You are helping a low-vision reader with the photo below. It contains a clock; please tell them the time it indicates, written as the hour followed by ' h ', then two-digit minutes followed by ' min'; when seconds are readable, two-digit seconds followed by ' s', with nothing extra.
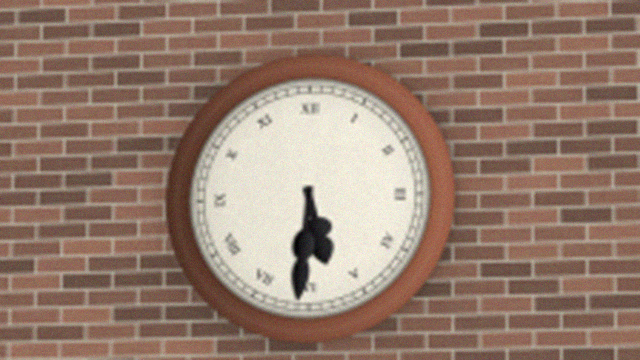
5 h 31 min
